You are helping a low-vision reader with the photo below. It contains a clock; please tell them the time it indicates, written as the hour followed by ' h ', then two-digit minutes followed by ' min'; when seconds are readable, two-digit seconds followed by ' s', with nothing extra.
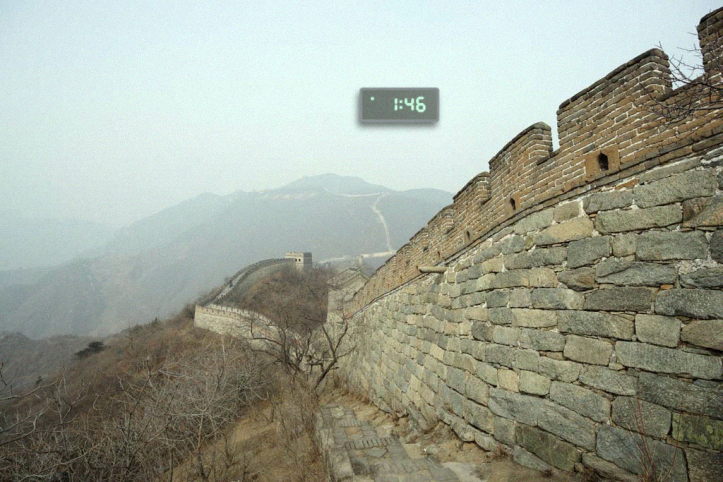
1 h 46 min
